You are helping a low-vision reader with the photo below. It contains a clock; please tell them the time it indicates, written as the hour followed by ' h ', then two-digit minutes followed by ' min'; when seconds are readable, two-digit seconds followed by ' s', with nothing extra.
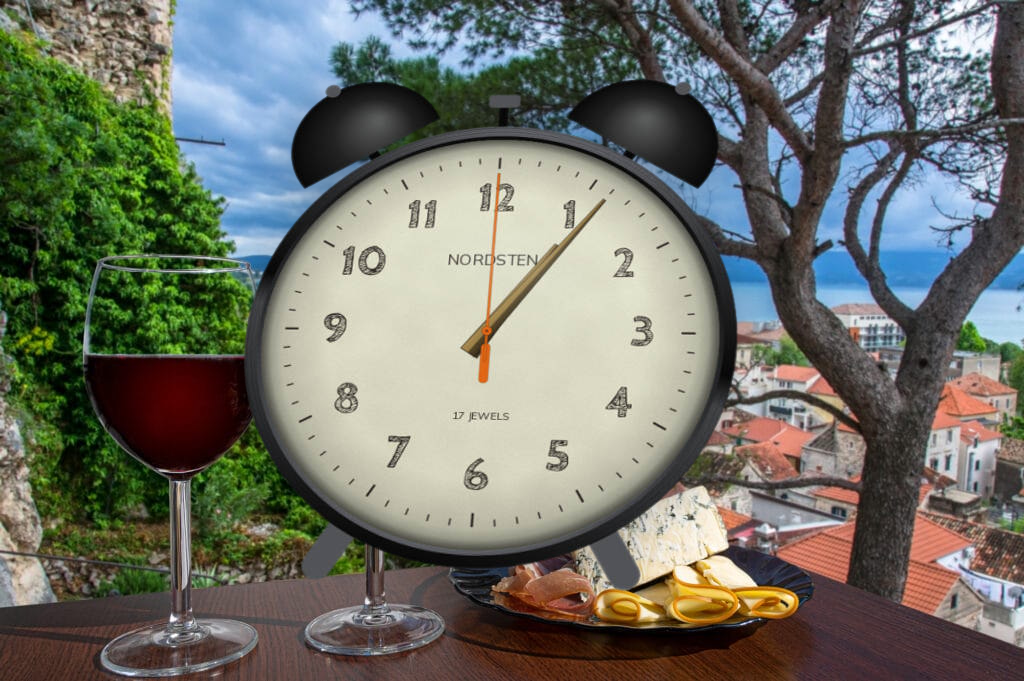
1 h 06 min 00 s
